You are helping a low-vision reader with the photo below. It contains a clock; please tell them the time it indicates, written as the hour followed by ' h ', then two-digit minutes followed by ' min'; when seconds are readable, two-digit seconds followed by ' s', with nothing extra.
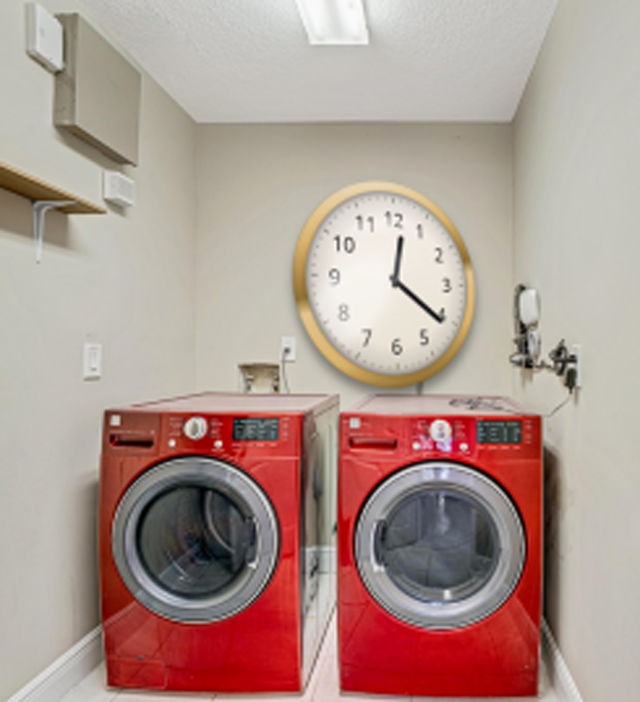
12 h 21 min
